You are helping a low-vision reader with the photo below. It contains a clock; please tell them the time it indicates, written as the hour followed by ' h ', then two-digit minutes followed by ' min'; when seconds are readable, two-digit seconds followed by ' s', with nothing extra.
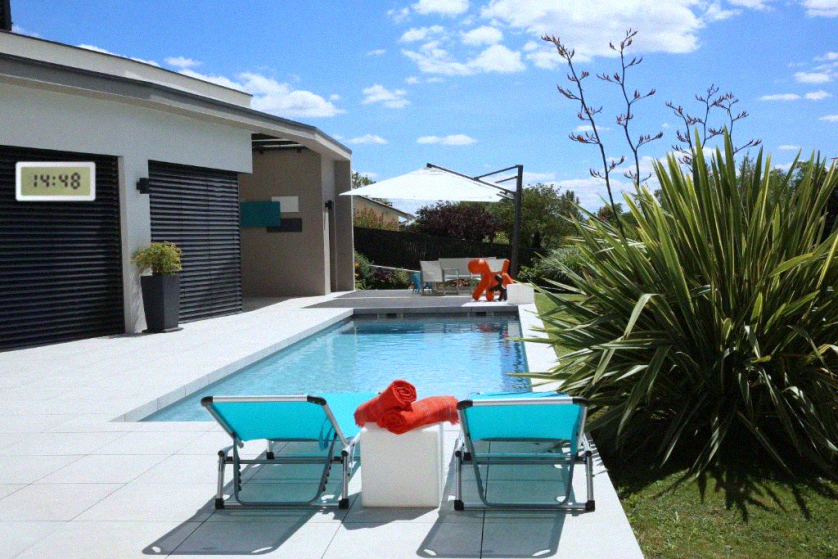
14 h 48 min
